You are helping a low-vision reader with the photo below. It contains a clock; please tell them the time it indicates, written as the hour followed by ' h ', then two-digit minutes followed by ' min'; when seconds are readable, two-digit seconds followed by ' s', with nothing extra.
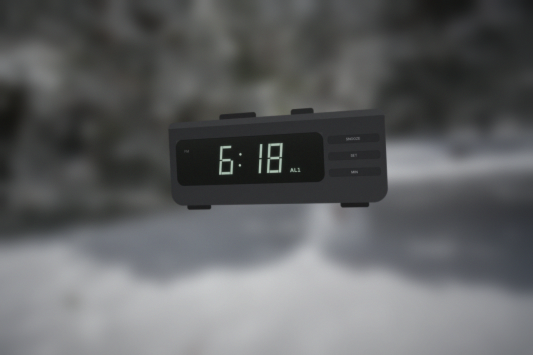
6 h 18 min
